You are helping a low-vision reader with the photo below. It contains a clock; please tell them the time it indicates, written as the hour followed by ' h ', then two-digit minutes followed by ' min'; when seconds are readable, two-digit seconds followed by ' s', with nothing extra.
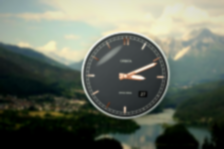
3 h 11 min
